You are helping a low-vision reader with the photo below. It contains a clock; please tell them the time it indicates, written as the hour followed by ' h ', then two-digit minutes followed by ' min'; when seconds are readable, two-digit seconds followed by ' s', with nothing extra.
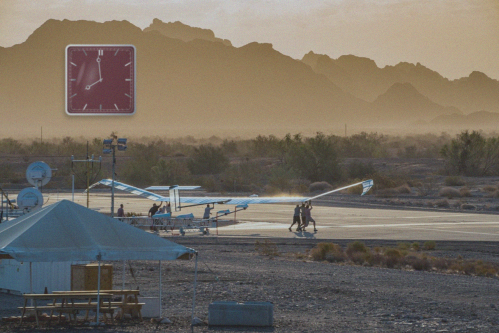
7 h 59 min
